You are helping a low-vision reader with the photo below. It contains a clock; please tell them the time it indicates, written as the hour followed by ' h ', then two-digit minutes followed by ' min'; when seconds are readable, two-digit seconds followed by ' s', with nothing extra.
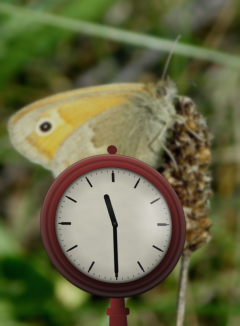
11 h 30 min
